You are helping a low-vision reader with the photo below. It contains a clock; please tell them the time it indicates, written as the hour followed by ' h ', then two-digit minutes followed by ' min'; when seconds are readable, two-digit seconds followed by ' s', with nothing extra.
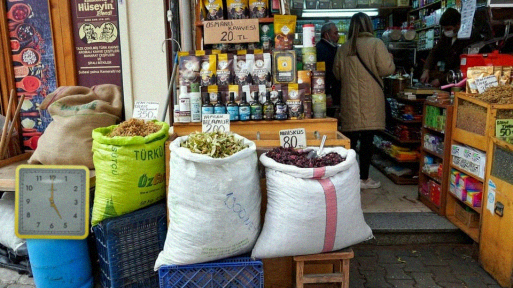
5 h 00 min
